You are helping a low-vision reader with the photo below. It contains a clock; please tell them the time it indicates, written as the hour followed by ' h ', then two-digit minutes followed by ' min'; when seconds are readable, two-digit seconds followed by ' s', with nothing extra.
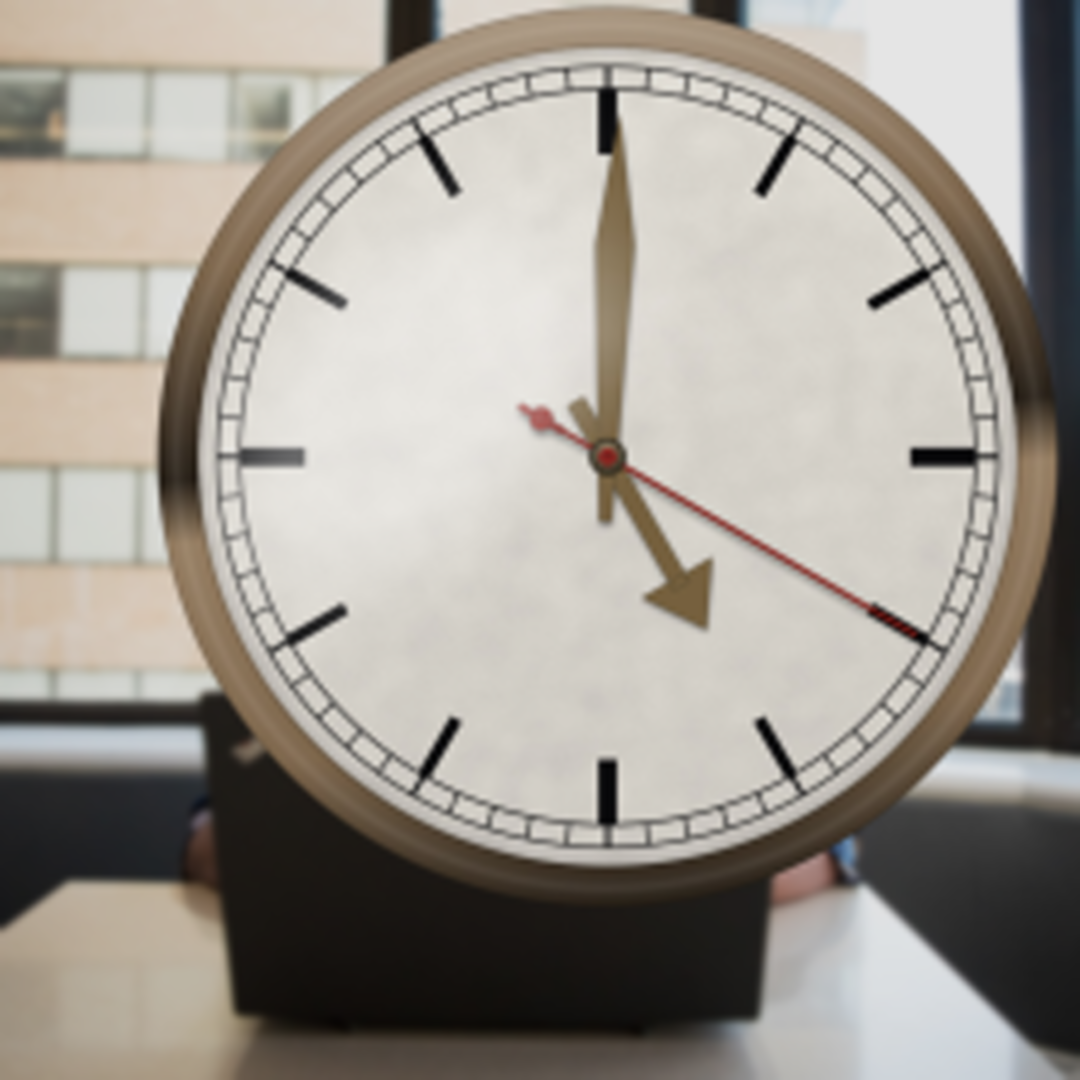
5 h 00 min 20 s
